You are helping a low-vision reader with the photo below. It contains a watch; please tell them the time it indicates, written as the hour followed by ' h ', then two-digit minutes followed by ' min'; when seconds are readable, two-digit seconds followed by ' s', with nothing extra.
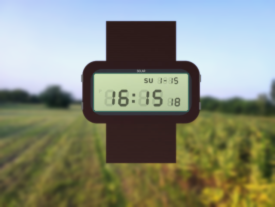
16 h 15 min 18 s
